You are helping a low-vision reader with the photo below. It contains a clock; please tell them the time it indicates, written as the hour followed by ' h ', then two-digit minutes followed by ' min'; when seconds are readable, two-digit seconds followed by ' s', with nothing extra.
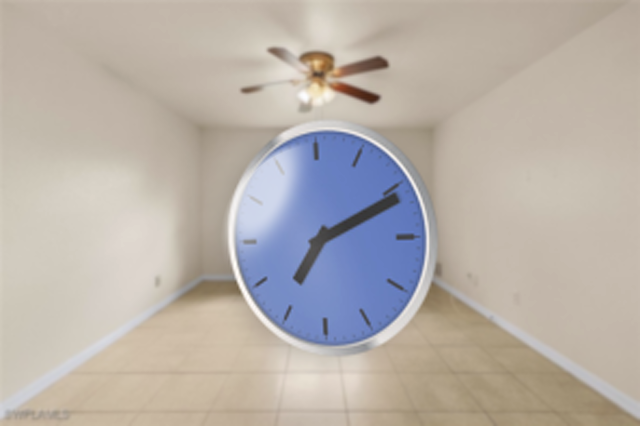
7 h 11 min
